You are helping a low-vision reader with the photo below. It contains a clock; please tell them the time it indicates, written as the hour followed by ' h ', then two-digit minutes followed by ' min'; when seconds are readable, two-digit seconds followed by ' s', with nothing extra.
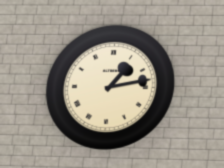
1 h 13 min
